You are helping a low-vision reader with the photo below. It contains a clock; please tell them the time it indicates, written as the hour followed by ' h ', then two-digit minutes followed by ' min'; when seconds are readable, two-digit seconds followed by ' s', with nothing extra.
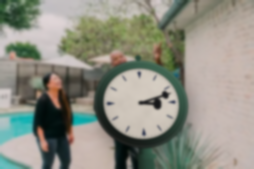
3 h 12 min
